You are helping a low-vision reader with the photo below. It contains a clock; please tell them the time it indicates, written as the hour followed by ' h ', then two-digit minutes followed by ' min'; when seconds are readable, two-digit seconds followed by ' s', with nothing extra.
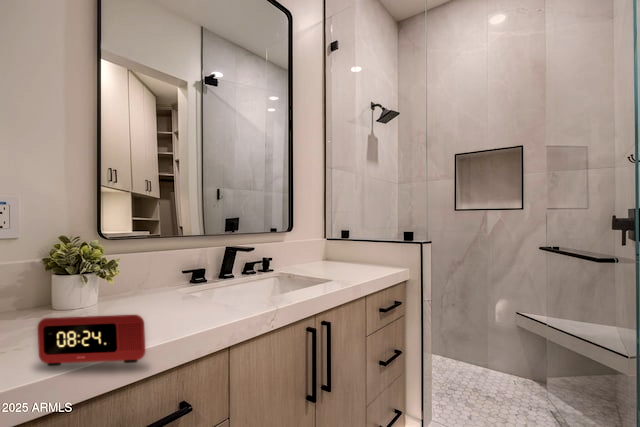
8 h 24 min
